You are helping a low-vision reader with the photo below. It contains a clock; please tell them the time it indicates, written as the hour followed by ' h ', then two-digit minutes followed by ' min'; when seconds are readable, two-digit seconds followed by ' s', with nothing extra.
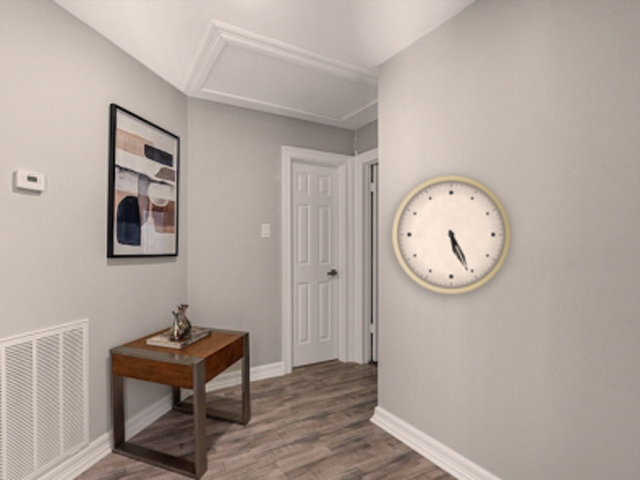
5 h 26 min
